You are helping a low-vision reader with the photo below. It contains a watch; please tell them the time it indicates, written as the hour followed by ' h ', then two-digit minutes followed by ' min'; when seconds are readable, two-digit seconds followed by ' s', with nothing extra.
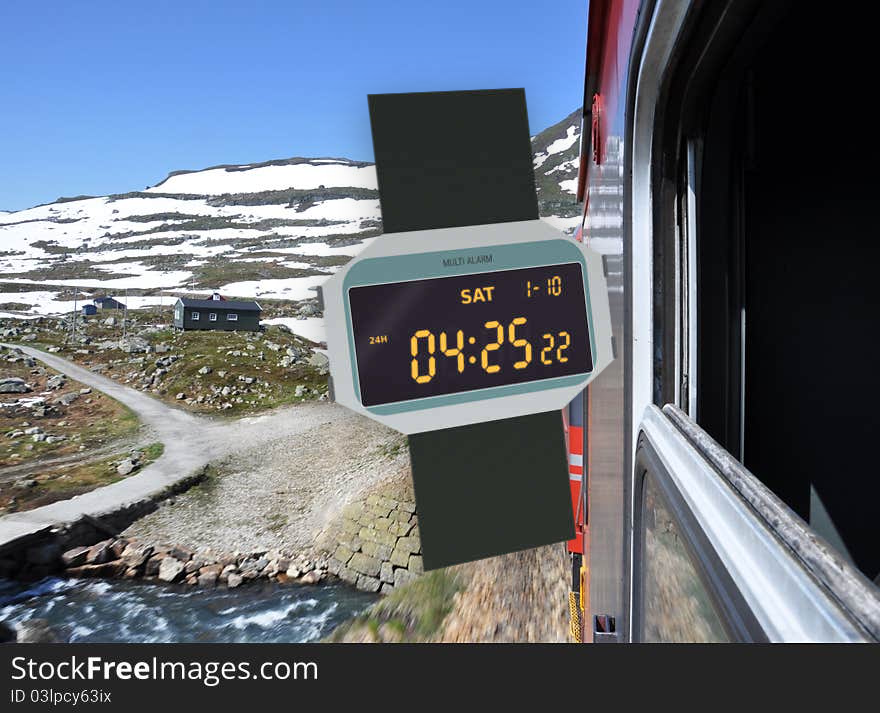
4 h 25 min 22 s
